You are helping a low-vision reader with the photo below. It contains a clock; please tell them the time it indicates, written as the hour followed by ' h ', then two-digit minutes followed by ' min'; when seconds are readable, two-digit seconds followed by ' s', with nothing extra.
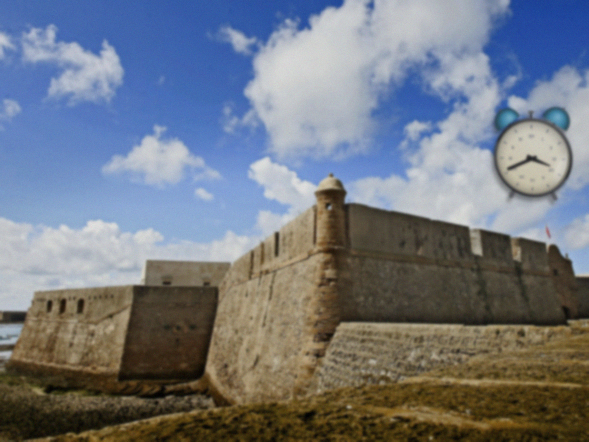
3 h 41 min
